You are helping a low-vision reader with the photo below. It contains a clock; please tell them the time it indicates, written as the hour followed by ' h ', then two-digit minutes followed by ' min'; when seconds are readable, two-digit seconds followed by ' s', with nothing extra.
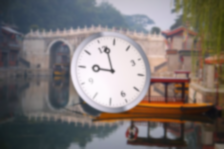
10 h 02 min
